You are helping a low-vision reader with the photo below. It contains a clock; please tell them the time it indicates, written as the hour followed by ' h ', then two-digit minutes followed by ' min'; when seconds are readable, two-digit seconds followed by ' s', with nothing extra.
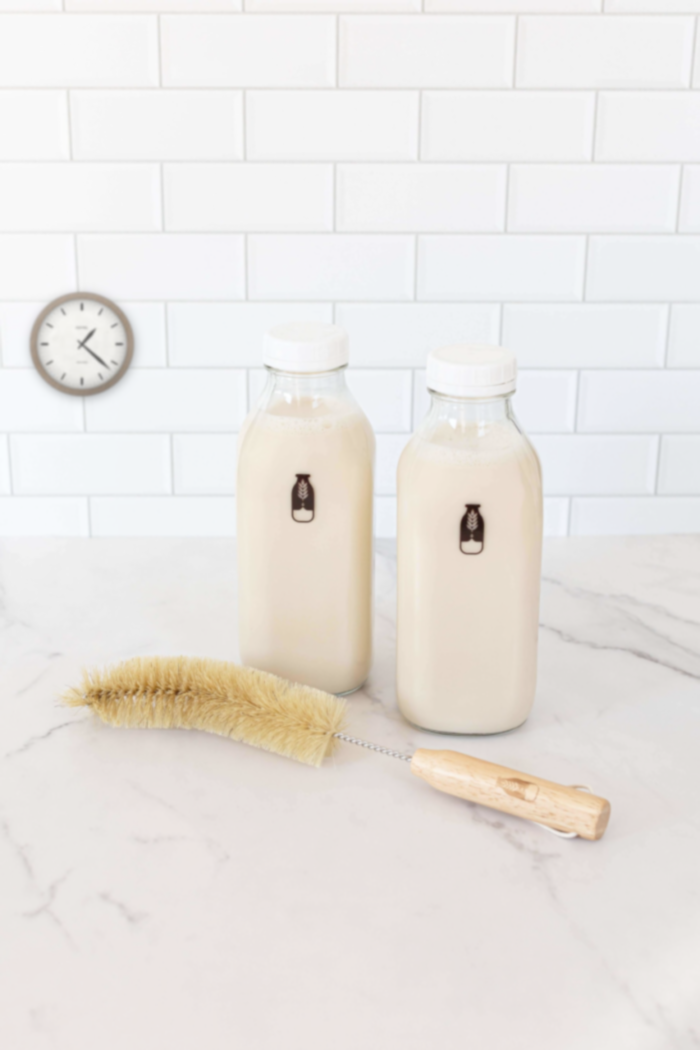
1 h 22 min
